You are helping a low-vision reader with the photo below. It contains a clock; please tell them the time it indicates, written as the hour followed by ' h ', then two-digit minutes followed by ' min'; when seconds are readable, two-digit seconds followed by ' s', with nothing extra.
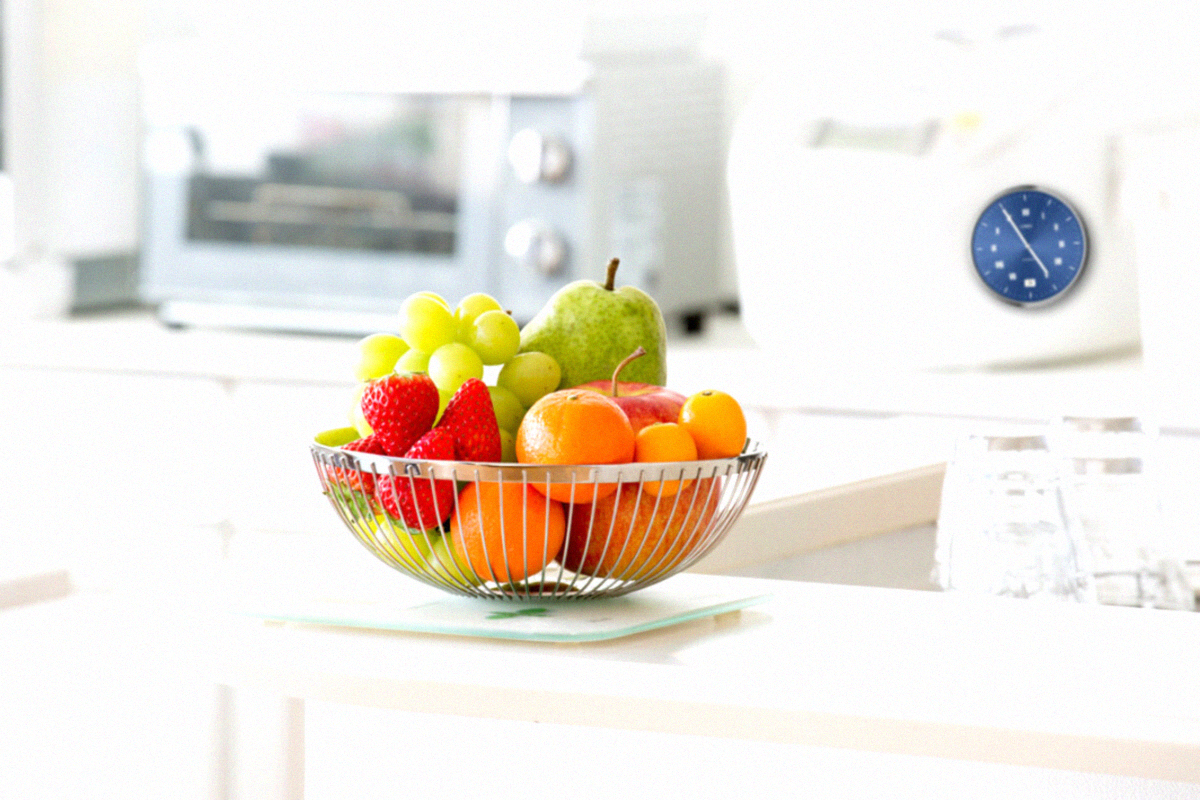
4 h 55 min
